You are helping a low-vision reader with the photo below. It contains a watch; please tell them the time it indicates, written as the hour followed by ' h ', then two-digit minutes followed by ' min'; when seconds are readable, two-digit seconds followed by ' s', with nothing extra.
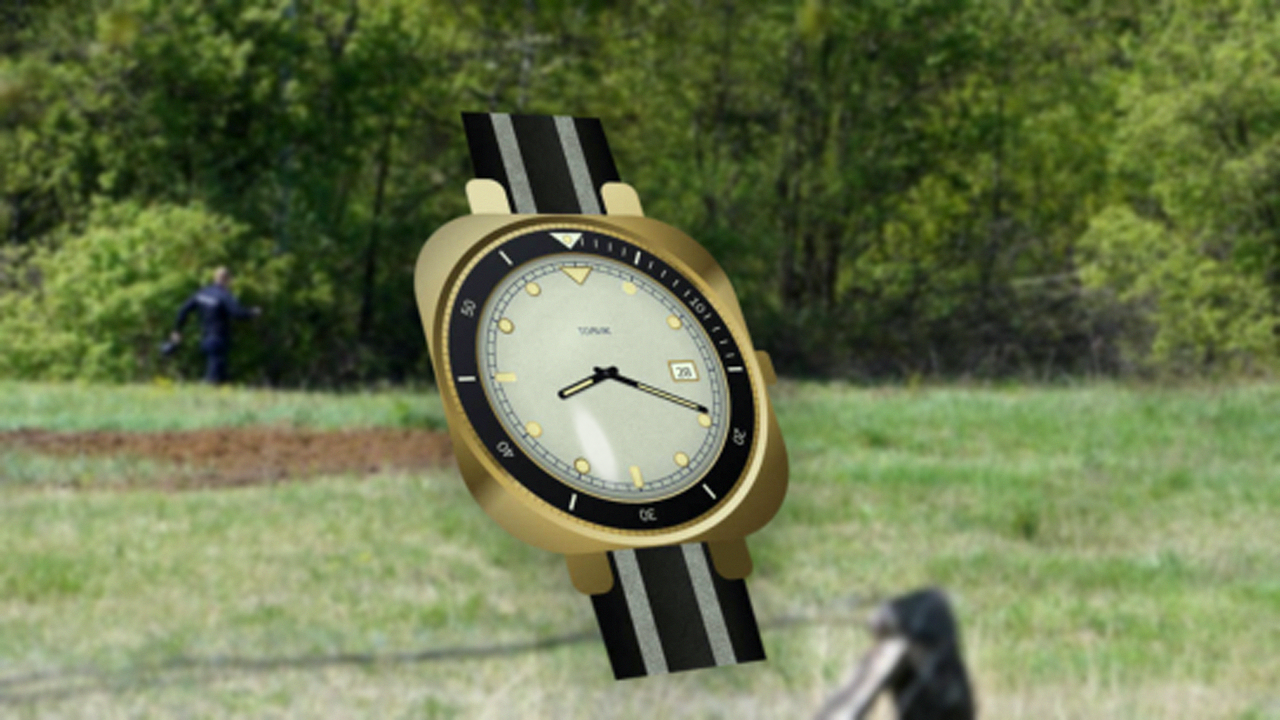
8 h 19 min
